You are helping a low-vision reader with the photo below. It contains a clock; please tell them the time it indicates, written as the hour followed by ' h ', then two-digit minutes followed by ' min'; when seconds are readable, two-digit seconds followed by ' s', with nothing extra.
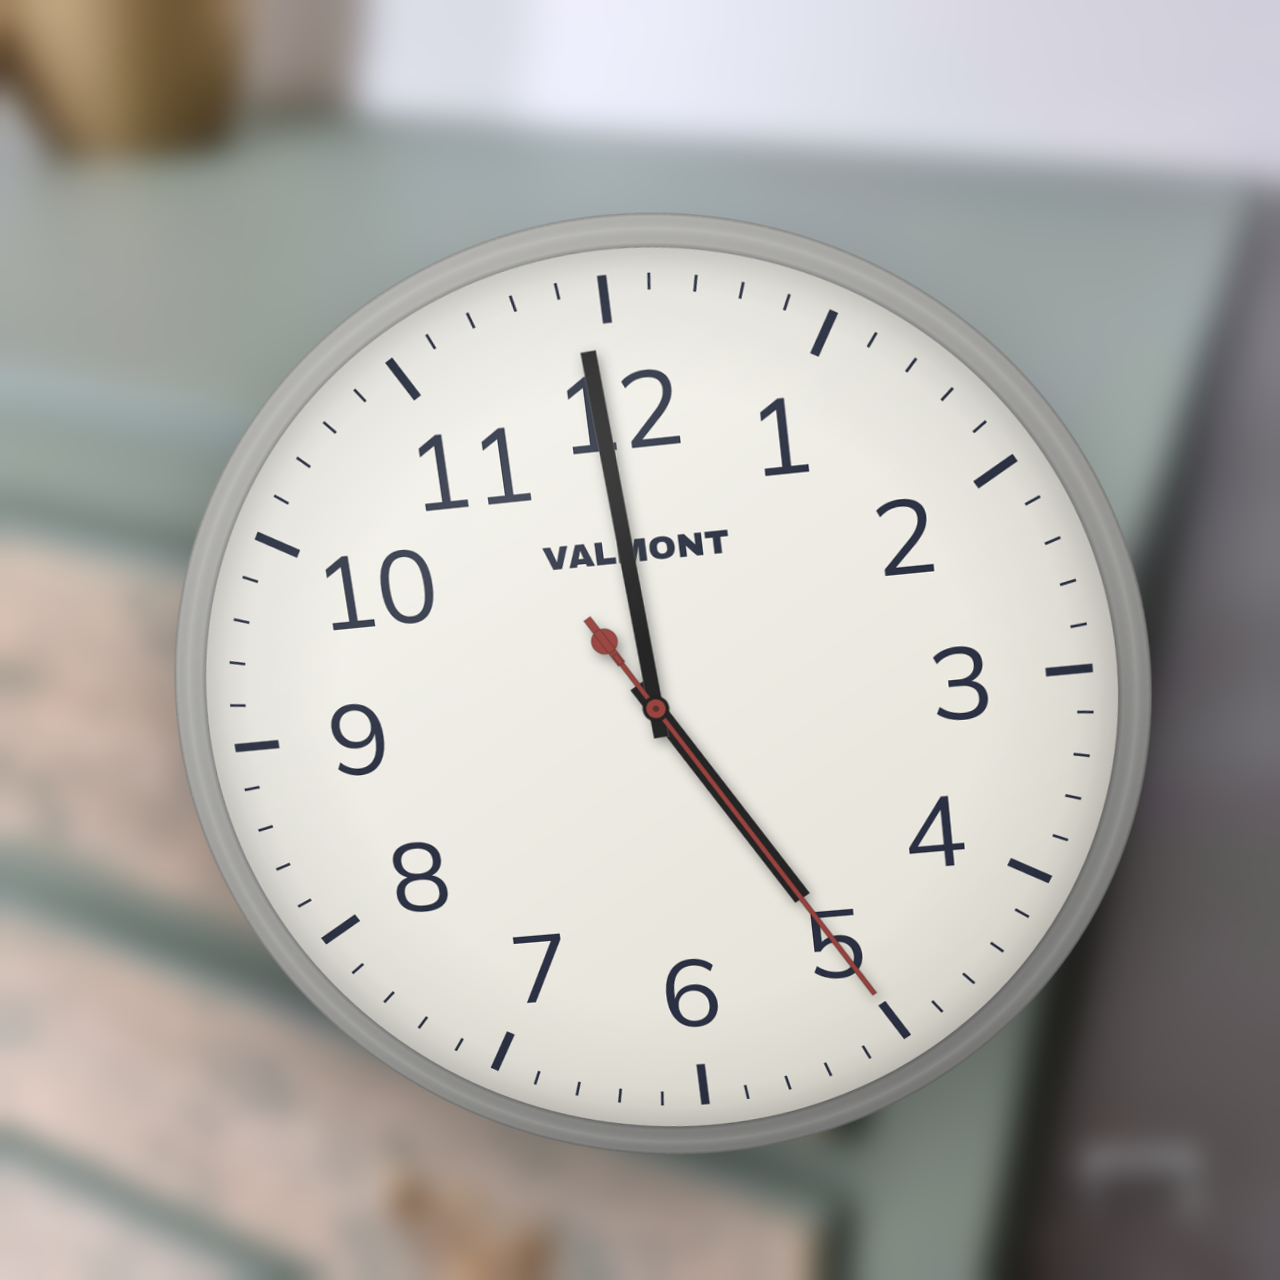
4 h 59 min 25 s
